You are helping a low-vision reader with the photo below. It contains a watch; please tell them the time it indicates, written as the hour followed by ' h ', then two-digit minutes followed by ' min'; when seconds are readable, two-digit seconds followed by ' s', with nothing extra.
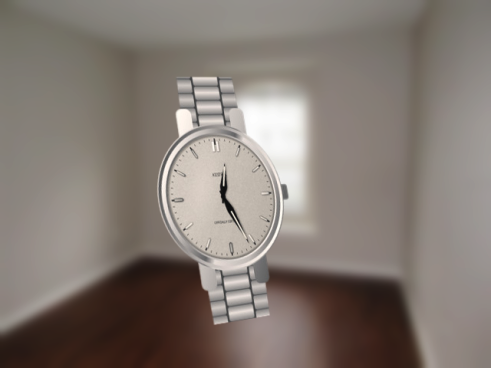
12 h 26 min
